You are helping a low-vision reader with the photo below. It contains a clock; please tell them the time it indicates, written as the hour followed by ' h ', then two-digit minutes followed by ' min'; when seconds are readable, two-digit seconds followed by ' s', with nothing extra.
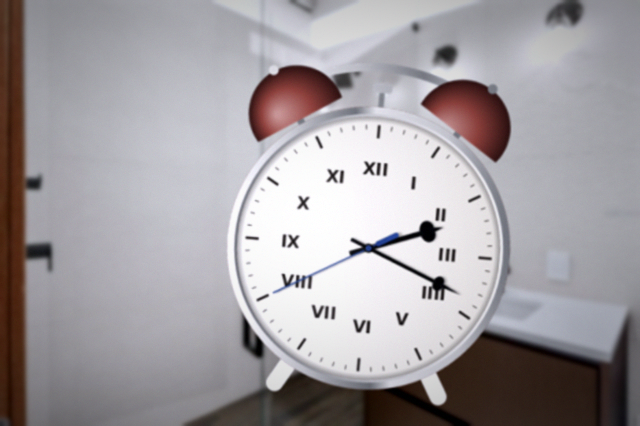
2 h 18 min 40 s
